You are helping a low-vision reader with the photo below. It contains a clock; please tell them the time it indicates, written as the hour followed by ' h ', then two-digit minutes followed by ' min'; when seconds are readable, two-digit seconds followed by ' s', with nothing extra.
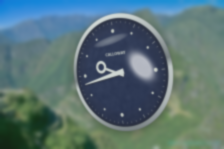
9 h 43 min
